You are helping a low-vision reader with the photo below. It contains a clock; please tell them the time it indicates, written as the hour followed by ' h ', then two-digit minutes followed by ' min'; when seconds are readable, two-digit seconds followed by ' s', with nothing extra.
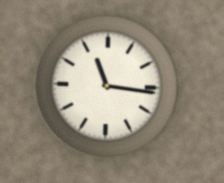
11 h 16 min
